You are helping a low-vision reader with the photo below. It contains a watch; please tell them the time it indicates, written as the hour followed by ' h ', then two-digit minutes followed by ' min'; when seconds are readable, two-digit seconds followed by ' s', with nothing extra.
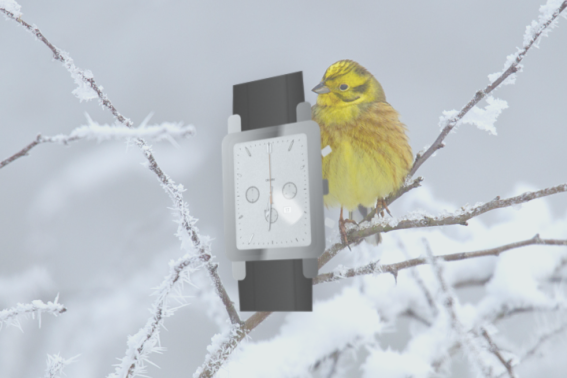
6 h 31 min
